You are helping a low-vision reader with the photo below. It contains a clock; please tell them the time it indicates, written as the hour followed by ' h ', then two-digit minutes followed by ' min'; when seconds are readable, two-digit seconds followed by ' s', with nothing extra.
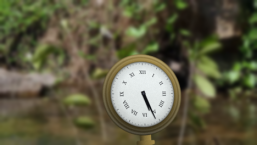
5 h 26 min
